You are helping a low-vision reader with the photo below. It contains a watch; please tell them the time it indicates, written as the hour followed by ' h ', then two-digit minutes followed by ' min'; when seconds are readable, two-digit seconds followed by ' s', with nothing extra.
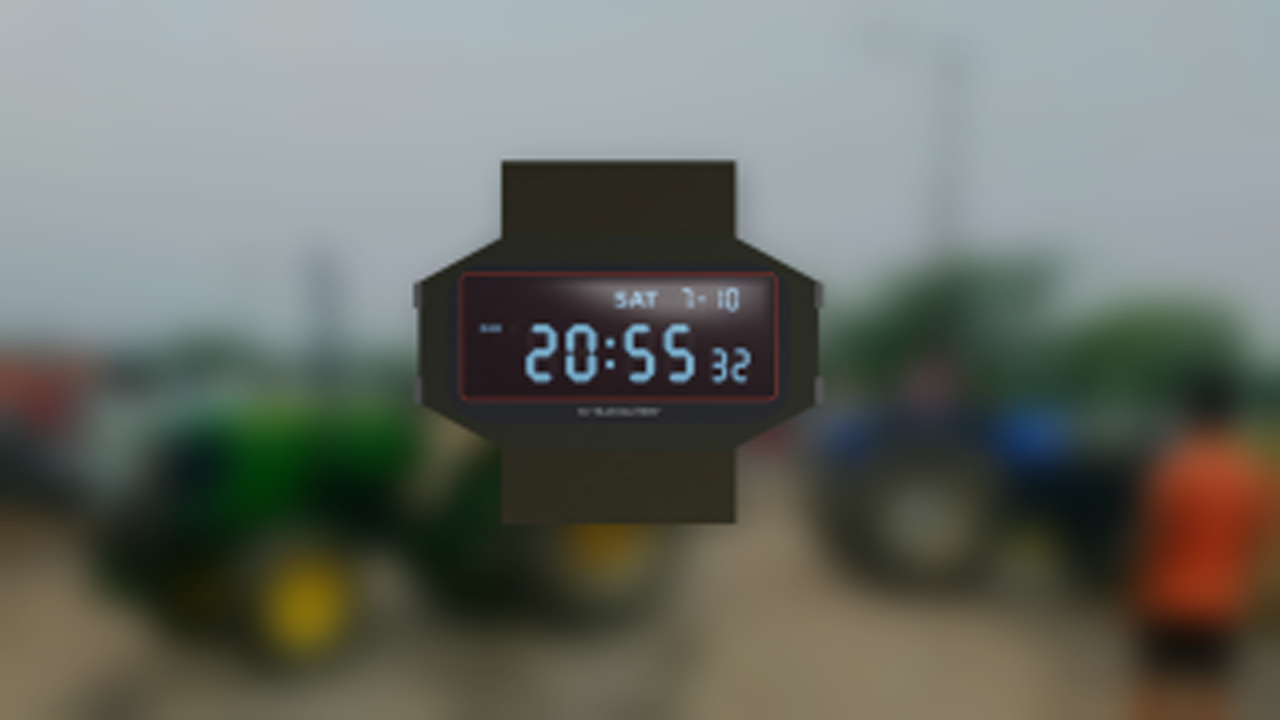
20 h 55 min 32 s
